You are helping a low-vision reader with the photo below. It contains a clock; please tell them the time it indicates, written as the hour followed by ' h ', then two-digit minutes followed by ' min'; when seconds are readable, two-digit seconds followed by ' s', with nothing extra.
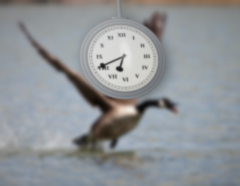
6 h 41 min
